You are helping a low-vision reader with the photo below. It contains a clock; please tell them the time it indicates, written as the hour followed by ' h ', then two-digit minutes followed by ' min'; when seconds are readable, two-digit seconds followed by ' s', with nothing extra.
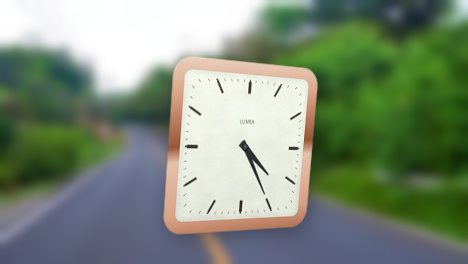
4 h 25 min
